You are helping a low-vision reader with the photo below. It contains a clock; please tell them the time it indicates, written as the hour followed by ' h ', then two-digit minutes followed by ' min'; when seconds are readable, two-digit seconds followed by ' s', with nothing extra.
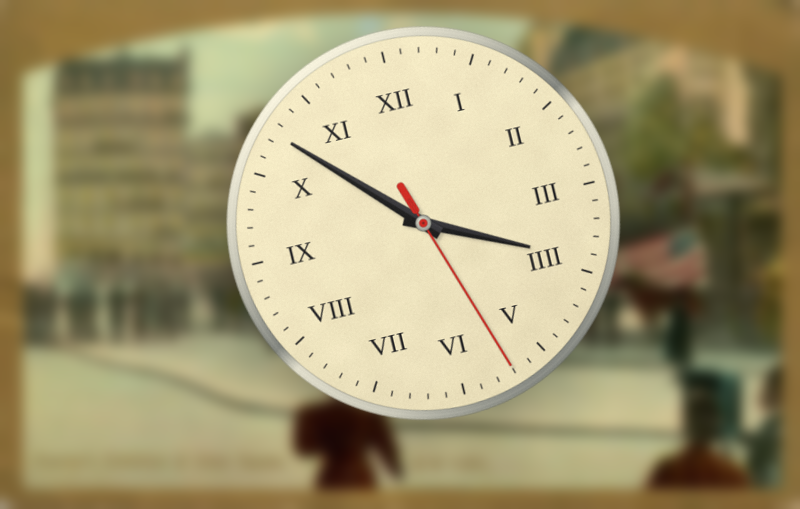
3 h 52 min 27 s
